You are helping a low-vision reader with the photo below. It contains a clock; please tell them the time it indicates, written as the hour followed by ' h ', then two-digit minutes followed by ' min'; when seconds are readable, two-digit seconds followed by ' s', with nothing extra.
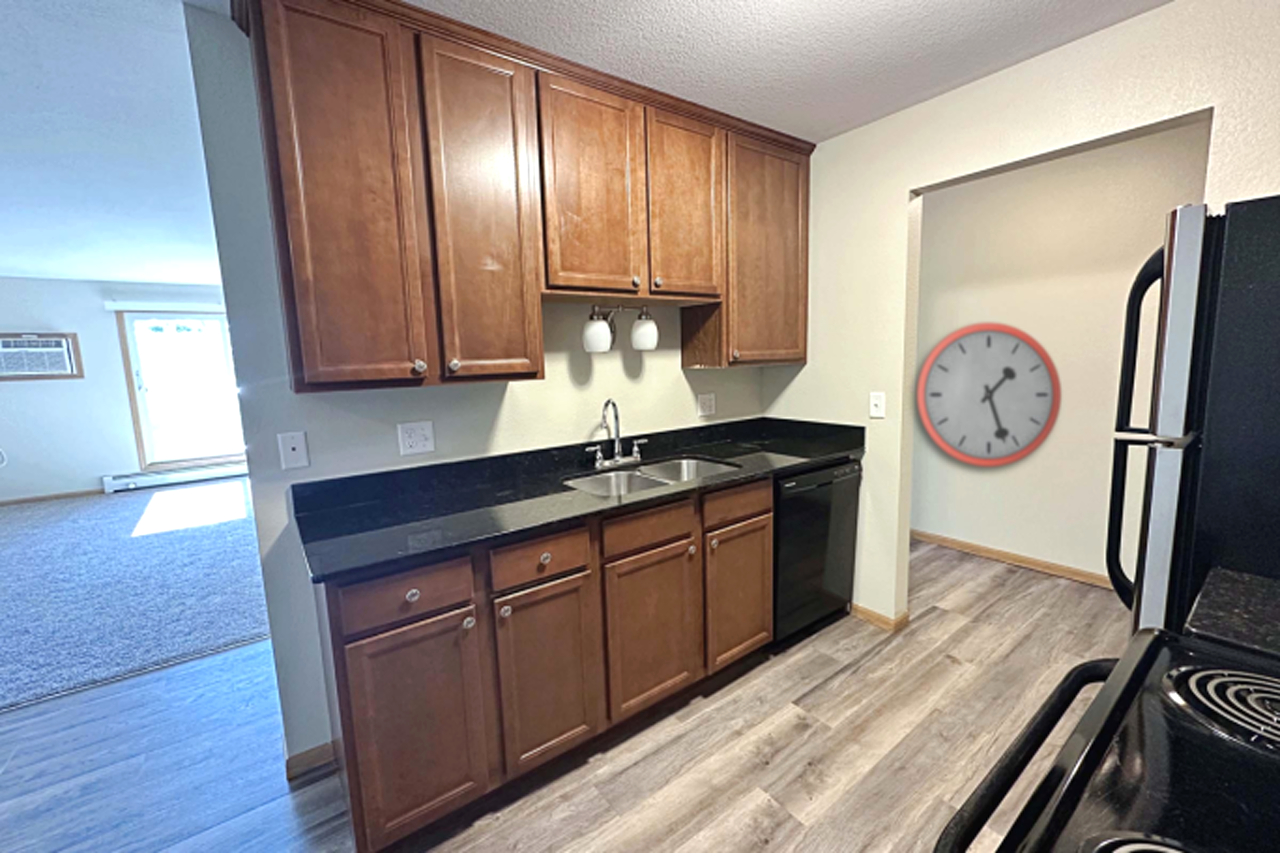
1 h 27 min
